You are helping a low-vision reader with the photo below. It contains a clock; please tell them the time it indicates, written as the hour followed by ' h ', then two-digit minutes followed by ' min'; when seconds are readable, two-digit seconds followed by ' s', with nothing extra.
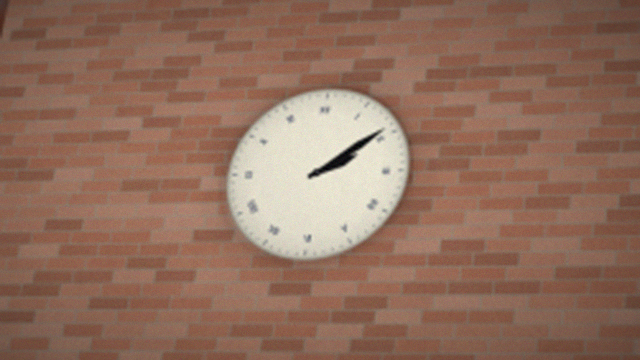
2 h 09 min
